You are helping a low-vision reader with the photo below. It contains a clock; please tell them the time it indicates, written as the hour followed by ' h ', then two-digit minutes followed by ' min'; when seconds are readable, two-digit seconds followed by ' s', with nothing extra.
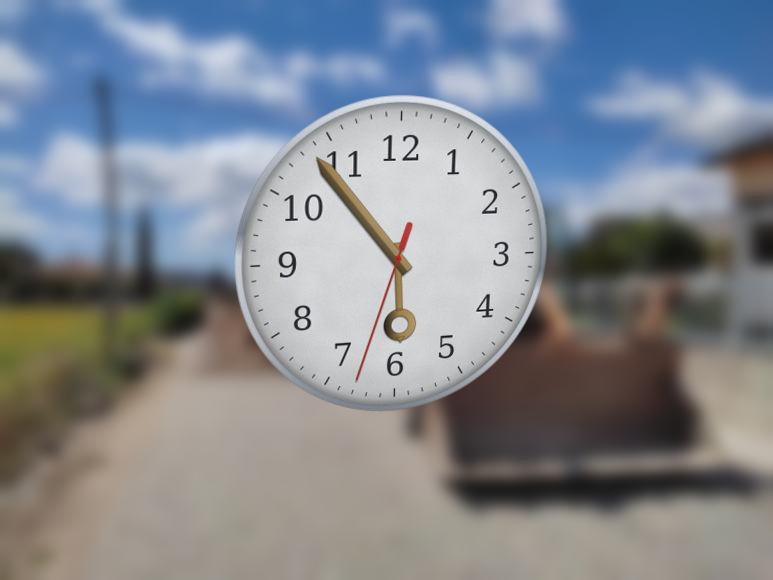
5 h 53 min 33 s
